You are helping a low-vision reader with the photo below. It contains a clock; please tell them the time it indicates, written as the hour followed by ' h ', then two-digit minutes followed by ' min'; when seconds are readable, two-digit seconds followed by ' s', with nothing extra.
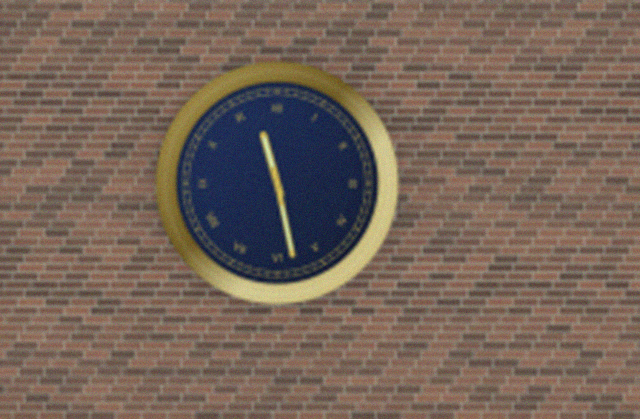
11 h 28 min
